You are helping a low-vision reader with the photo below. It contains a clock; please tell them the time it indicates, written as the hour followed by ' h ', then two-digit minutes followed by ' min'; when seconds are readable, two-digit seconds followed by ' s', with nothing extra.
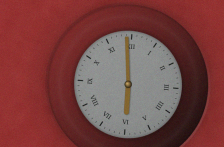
5 h 59 min
